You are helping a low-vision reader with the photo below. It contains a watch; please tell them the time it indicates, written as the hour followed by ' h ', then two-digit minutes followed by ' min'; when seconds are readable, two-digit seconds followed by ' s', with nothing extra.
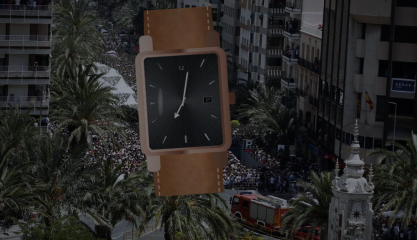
7 h 02 min
